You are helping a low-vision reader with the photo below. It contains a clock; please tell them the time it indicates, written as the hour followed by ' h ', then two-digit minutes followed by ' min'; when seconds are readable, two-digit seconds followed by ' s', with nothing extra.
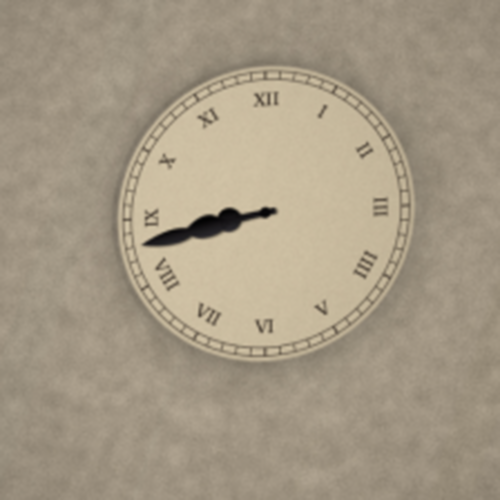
8 h 43 min
